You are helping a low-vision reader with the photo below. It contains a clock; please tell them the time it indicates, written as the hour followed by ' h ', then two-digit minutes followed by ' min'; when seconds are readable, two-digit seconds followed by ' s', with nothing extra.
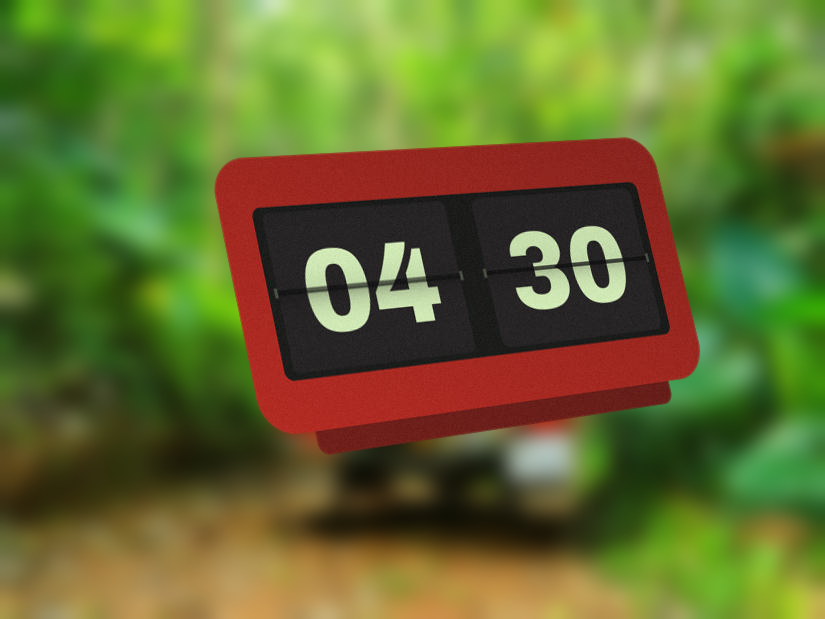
4 h 30 min
